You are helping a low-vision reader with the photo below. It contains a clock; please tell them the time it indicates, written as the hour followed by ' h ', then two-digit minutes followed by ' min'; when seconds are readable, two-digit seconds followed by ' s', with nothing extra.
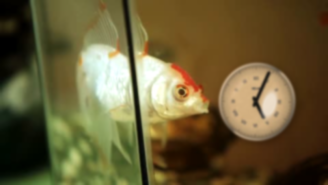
5 h 04 min
